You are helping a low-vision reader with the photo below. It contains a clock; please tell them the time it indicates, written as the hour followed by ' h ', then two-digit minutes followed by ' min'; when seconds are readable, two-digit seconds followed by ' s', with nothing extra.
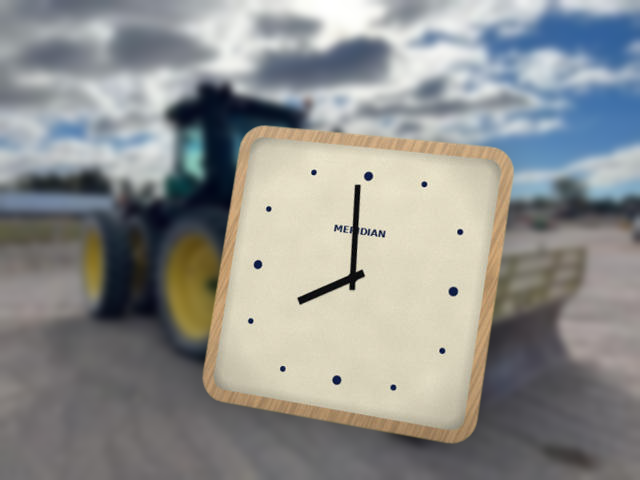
7 h 59 min
